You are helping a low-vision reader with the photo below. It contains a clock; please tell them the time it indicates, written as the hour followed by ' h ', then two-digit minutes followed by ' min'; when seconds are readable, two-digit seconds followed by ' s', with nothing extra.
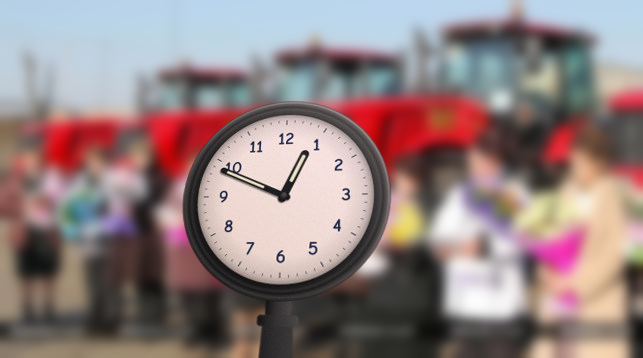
12 h 49 min
